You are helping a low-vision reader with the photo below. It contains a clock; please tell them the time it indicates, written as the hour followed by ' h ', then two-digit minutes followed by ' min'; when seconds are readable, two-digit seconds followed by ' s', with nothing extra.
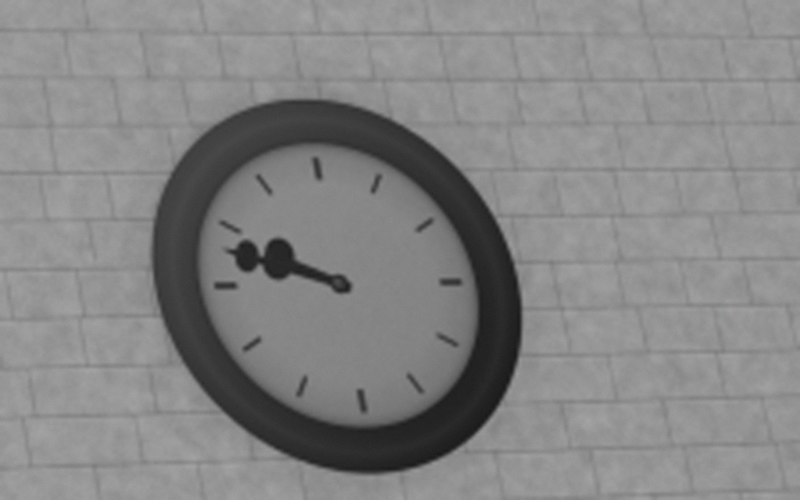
9 h 48 min
